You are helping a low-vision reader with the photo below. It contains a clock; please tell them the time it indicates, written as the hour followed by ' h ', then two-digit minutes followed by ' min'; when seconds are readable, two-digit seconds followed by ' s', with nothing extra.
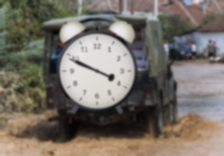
3 h 49 min
